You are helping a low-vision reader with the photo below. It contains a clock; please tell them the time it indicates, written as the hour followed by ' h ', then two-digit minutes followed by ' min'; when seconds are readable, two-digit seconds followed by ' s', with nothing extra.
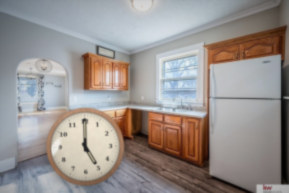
5 h 00 min
